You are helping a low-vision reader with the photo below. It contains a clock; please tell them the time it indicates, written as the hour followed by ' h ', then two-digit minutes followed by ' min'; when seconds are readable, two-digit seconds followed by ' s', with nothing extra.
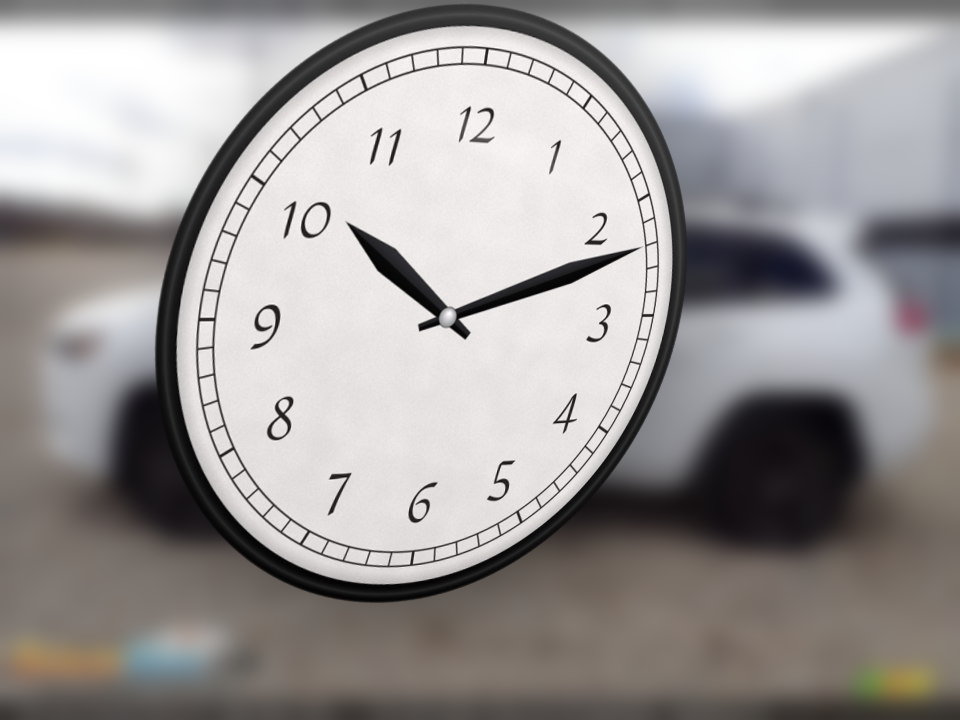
10 h 12 min
